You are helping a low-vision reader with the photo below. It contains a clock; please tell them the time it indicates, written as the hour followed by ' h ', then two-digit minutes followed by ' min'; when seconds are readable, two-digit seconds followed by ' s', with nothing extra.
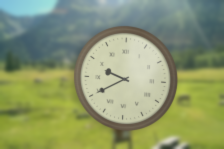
9 h 40 min
